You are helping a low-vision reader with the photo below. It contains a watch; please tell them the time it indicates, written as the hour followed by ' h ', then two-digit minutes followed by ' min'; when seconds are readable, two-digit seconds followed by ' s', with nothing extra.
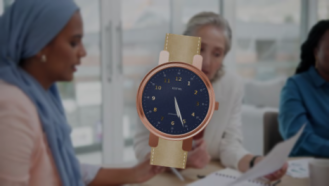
5 h 26 min
